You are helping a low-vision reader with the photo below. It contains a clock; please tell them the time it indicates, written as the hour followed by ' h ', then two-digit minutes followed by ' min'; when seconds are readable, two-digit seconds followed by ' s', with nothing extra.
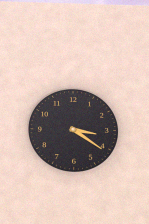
3 h 21 min
